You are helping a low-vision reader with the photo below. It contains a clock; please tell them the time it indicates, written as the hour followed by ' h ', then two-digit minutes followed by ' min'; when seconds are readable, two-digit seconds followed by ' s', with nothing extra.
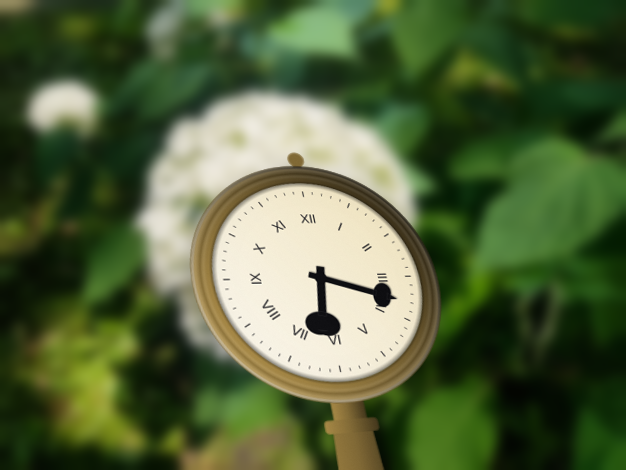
6 h 18 min
